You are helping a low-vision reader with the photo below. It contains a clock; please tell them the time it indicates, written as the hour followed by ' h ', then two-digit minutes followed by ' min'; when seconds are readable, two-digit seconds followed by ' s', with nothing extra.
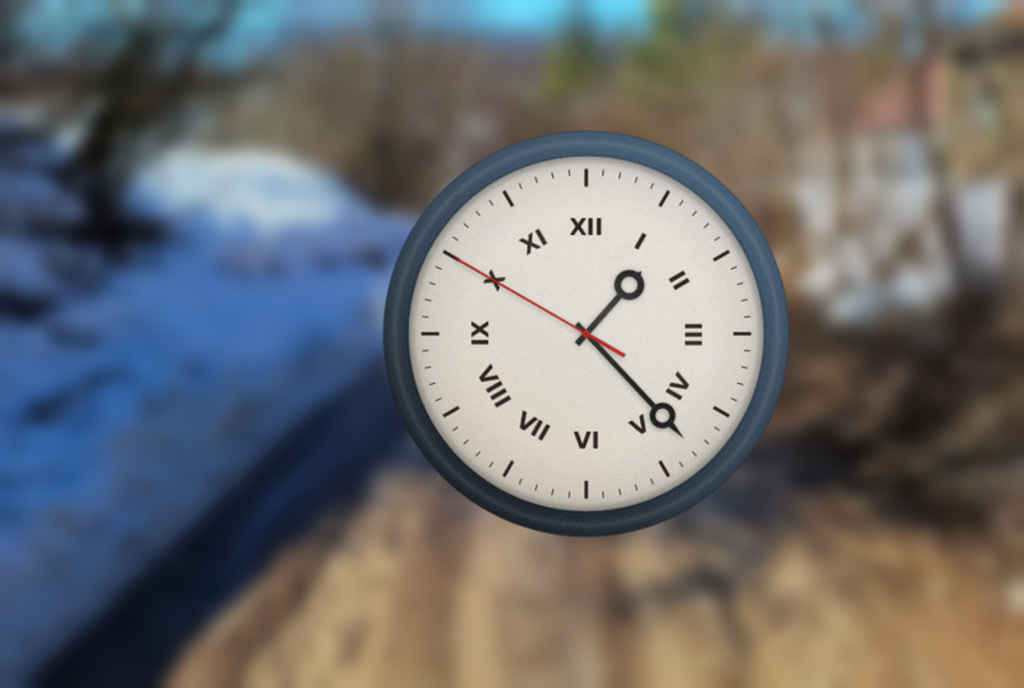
1 h 22 min 50 s
